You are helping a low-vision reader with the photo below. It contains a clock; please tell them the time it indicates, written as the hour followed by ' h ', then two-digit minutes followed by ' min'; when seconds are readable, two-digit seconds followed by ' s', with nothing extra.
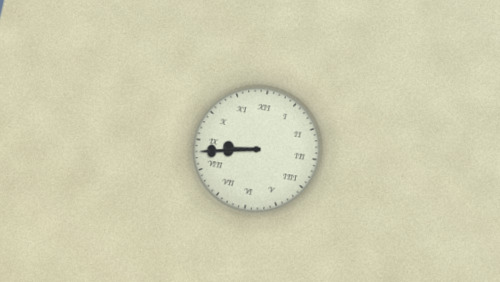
8 h 43 min
